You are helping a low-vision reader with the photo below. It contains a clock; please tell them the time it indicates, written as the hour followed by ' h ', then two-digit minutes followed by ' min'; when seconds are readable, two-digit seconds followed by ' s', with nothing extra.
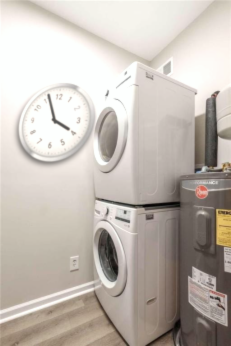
3 h 56 min
